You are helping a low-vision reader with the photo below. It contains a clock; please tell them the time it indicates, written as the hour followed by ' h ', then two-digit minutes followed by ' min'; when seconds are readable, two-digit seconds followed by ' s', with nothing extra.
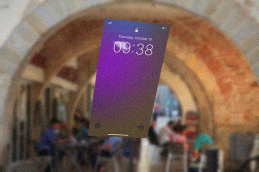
9 h 38 min
